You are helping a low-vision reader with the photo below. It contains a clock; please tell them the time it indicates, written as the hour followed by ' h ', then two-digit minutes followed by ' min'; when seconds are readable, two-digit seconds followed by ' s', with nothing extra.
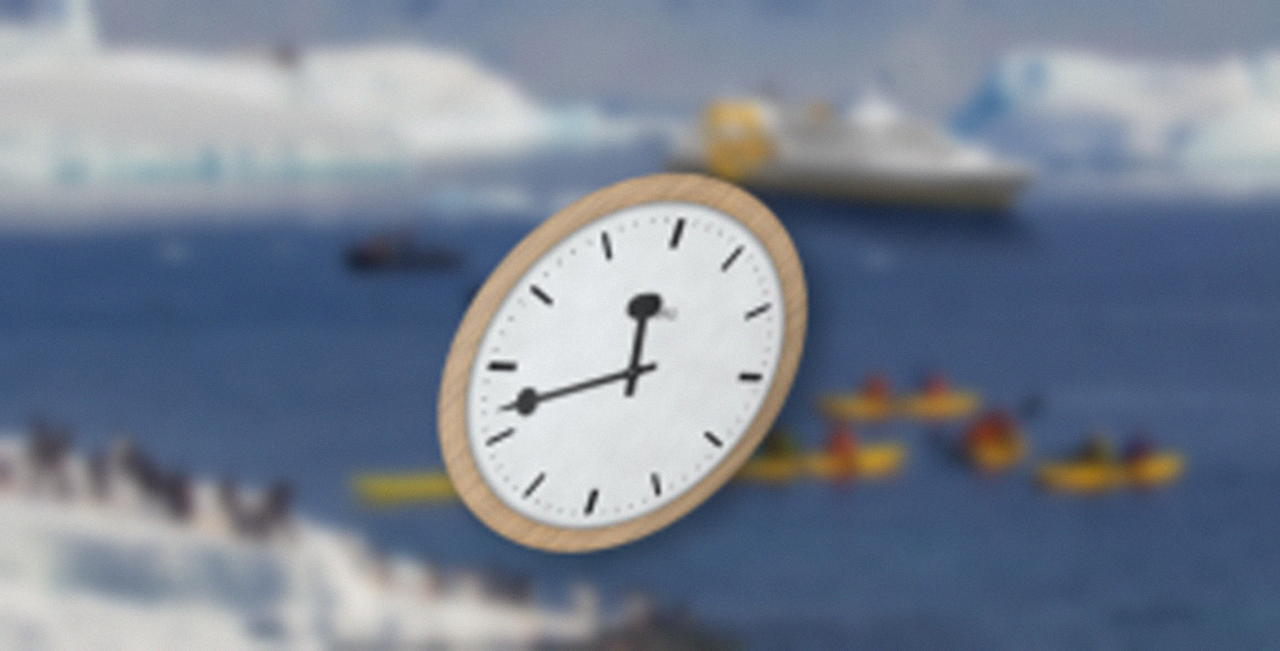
11 h 42 min
